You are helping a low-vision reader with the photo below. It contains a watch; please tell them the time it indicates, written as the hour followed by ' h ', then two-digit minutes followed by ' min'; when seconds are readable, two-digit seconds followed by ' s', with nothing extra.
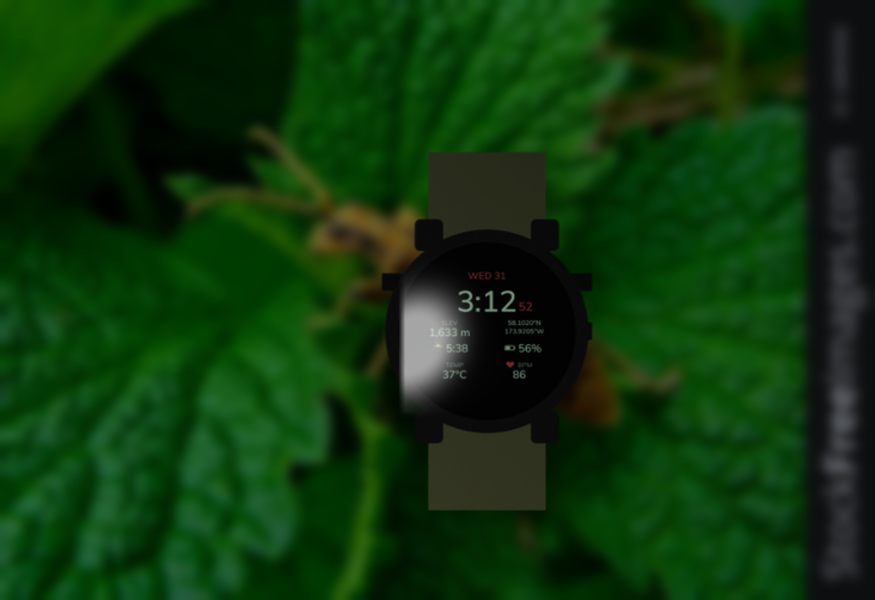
3 h 12 min 52 s
